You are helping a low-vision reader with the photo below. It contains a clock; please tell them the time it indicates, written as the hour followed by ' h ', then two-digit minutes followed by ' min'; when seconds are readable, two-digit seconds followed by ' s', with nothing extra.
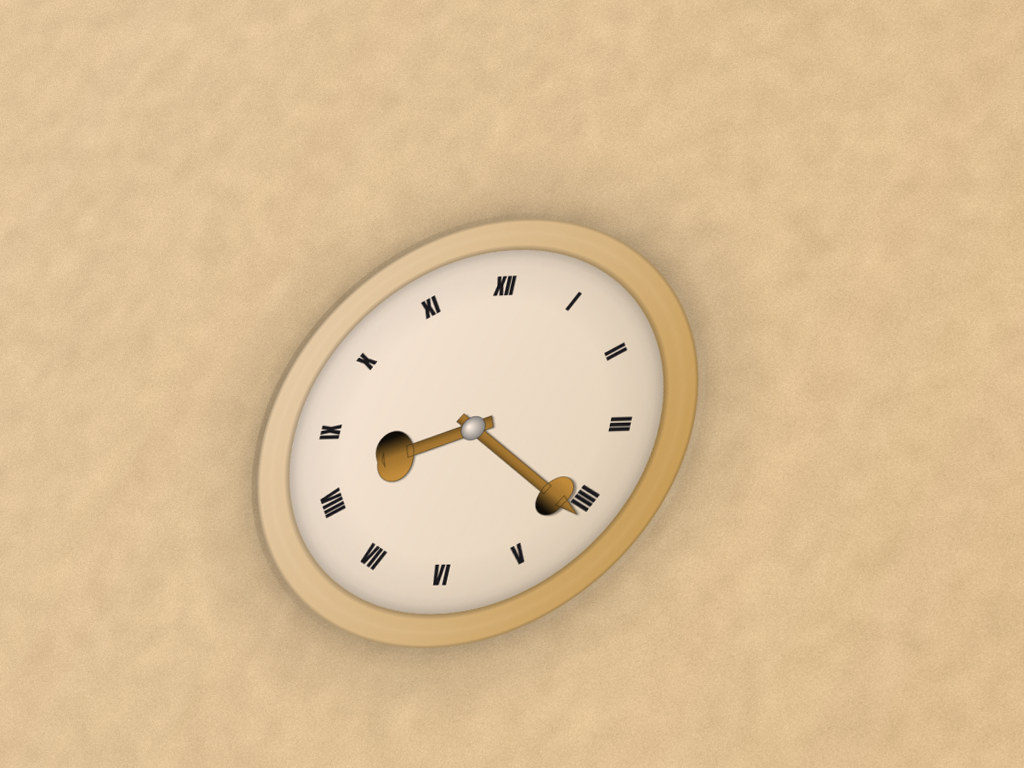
8 h 21 min
